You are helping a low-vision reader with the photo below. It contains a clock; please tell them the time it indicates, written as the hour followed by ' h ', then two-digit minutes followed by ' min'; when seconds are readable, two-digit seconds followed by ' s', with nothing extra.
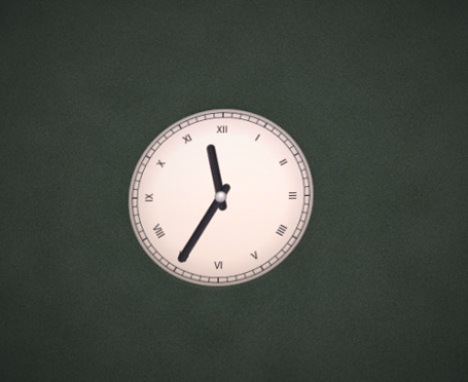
11 h 35 min
